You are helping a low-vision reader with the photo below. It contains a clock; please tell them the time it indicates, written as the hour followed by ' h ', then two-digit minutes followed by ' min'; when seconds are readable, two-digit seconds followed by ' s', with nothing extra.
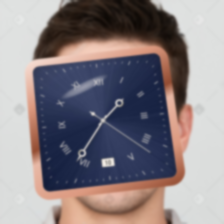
1 h 36 min 22 s
